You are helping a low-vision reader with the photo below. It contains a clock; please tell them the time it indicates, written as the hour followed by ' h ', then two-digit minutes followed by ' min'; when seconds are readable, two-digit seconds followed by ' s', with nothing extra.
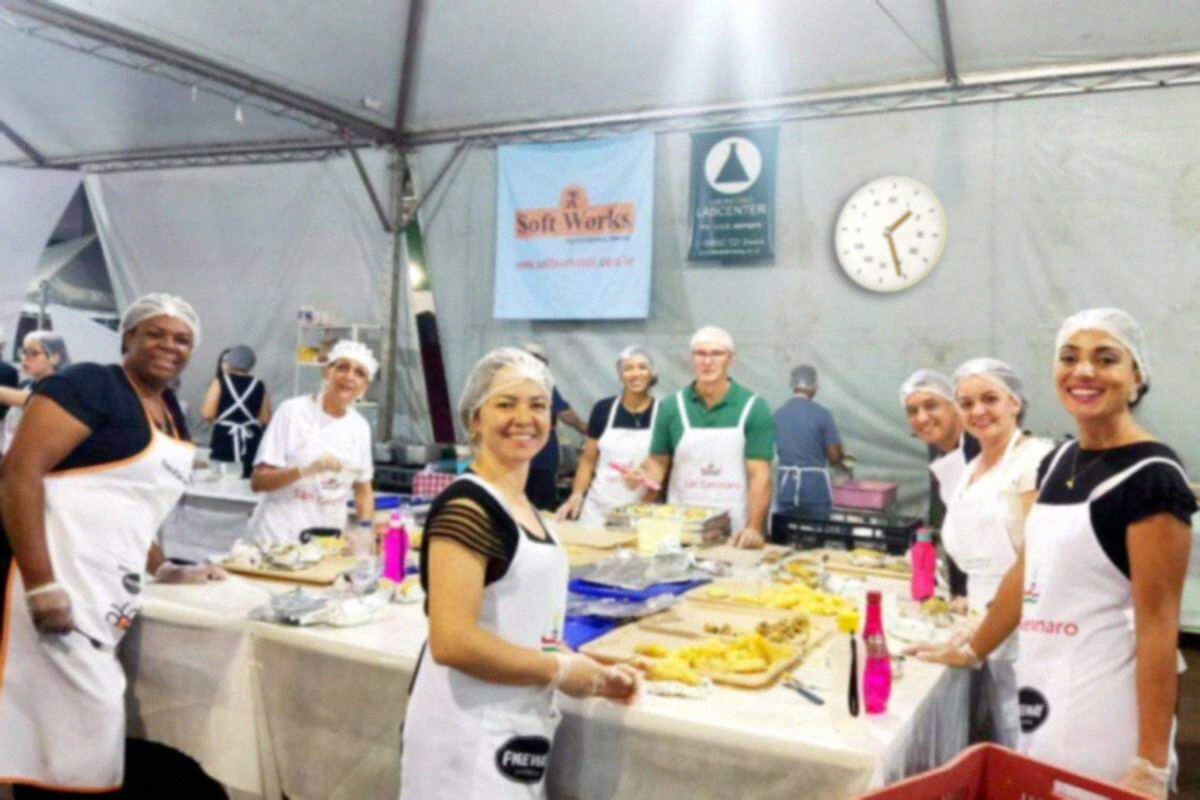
1 h 26 min
